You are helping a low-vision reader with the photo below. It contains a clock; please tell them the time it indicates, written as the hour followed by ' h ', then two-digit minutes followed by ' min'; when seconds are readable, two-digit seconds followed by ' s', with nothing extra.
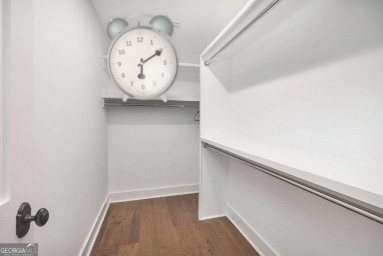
6 h 10 min
